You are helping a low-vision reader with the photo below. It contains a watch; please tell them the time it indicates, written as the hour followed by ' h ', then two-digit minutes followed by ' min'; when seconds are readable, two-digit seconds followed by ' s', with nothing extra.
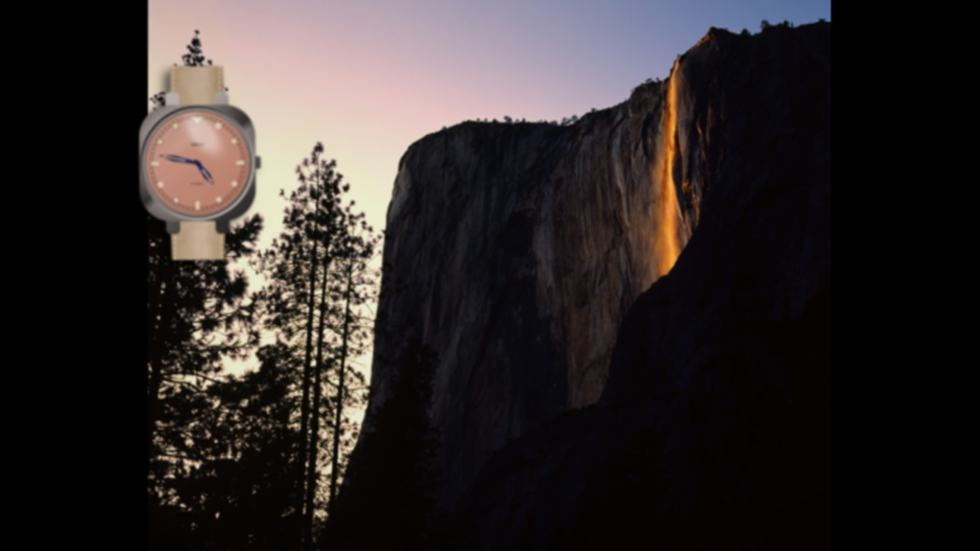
4 h 47 min
